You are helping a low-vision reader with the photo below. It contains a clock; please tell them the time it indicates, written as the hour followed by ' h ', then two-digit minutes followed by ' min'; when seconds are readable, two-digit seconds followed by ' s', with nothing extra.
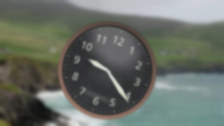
9 h 21 min
